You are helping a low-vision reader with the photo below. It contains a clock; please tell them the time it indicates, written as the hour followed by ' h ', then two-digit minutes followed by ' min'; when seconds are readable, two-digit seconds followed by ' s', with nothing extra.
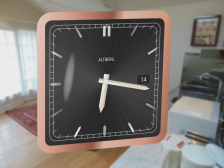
6 h 17 min
